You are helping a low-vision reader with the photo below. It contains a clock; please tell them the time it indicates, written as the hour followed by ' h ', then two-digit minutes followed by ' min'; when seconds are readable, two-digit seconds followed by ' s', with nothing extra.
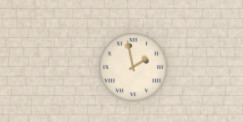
1 h 58 min
